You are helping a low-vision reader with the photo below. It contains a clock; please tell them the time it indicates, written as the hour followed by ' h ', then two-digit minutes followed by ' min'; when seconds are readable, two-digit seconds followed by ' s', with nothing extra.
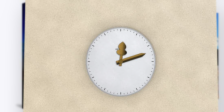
12 h 12 min
